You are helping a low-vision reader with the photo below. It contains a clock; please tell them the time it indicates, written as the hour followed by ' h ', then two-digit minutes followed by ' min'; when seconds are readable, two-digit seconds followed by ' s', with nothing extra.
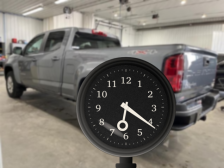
6 h 21 min
